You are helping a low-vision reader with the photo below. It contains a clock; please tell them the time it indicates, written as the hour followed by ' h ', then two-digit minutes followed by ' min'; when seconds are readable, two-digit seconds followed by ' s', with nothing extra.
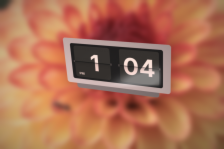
1 h 04 min
